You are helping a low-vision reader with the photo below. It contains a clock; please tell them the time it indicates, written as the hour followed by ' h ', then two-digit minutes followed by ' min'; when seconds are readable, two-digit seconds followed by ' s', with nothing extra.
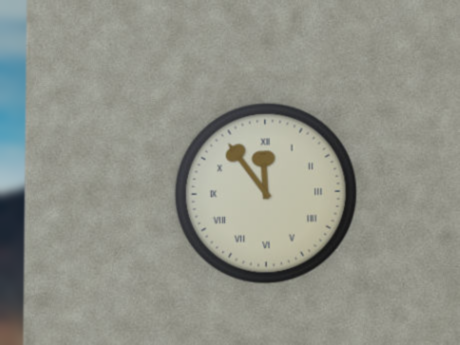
11 h 54 min
